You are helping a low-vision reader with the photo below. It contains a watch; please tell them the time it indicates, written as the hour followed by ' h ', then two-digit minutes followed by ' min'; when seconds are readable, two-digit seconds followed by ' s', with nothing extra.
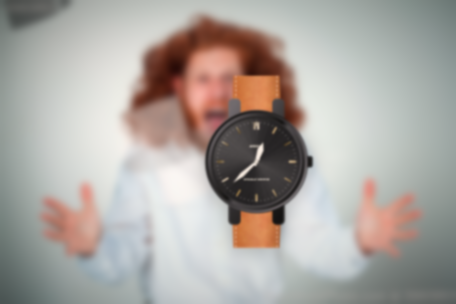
12 h 38 min
